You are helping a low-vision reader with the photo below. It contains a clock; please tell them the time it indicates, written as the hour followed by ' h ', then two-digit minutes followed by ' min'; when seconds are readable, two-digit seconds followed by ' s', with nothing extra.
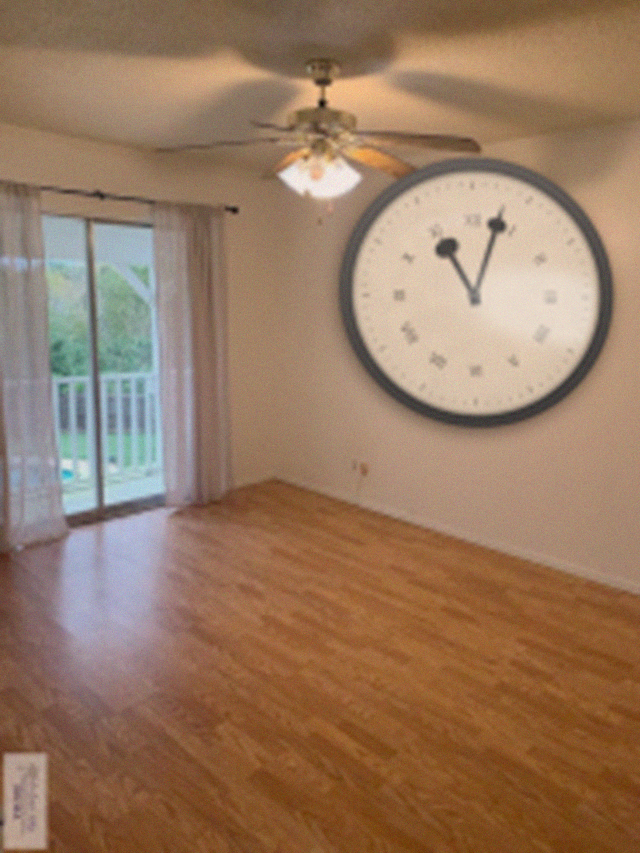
11 h 03 min
